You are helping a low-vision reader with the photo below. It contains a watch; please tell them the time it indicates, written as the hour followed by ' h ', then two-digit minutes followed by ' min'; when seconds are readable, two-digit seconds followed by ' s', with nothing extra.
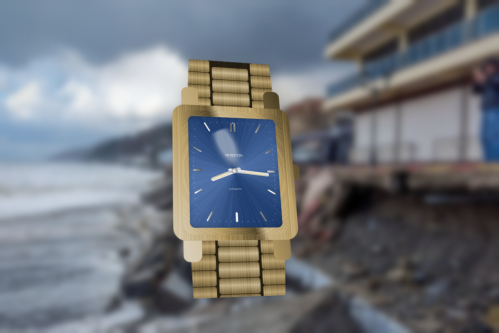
8 h 16 min
